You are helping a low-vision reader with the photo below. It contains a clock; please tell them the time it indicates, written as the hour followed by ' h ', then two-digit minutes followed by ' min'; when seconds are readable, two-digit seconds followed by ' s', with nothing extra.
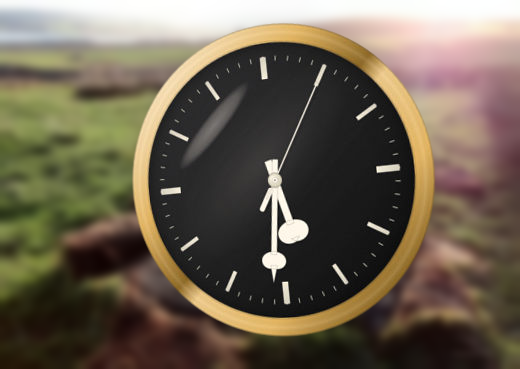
5 h 31 min 05 s
